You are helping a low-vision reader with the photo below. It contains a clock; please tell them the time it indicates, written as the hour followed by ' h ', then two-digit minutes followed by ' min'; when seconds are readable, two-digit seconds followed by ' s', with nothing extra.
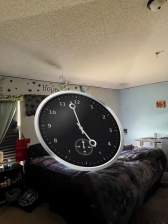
4 h 58 min
